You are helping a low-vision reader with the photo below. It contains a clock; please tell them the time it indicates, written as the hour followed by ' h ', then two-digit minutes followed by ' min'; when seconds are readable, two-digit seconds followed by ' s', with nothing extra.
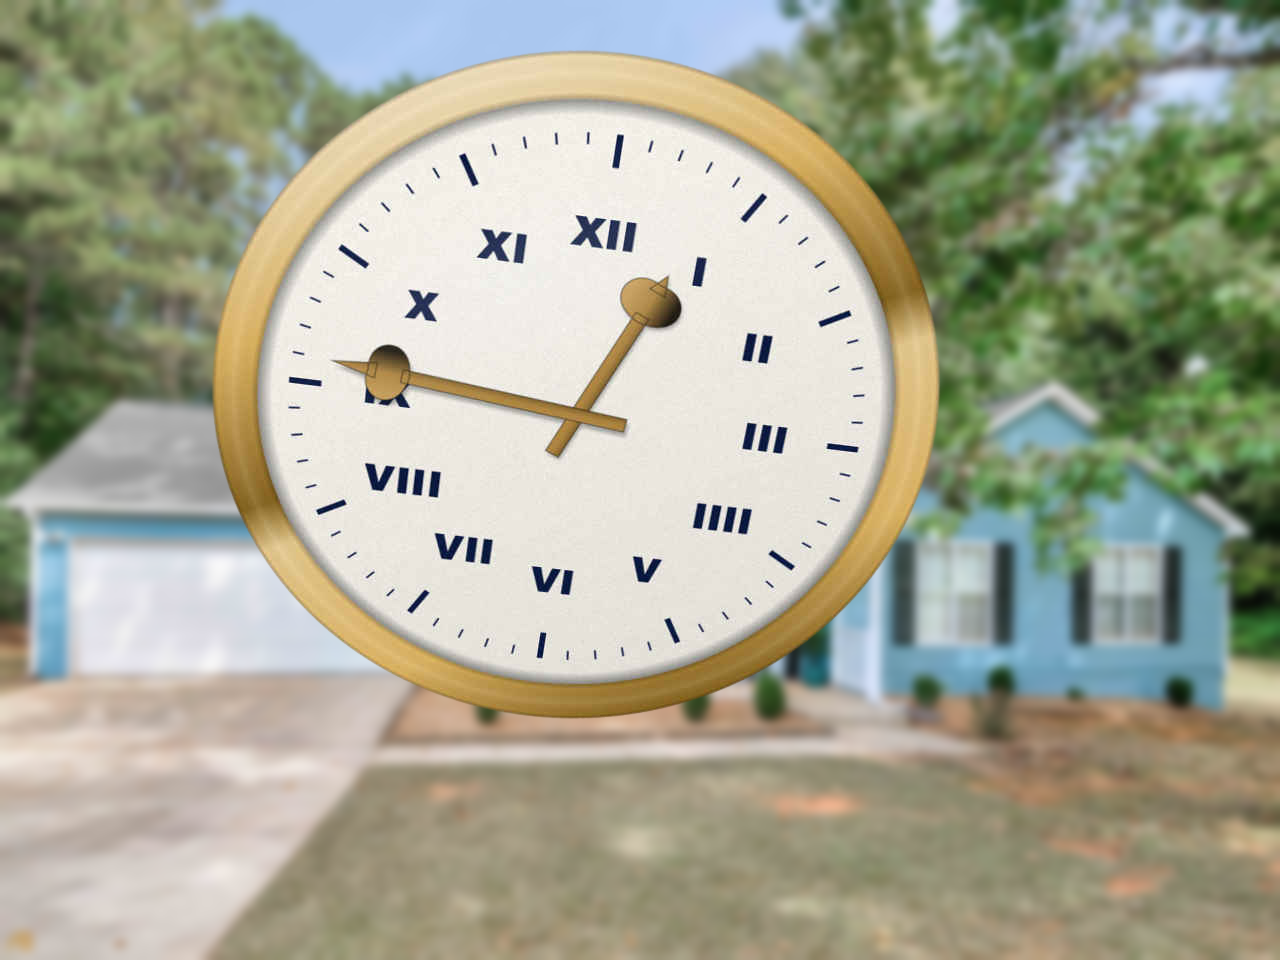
12 h 46 min
